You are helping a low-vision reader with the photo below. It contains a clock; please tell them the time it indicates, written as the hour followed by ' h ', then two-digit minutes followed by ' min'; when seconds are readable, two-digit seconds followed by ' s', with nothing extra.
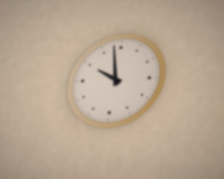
9 h 58 min
